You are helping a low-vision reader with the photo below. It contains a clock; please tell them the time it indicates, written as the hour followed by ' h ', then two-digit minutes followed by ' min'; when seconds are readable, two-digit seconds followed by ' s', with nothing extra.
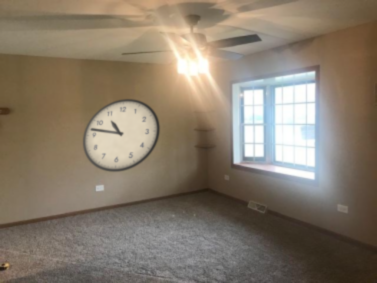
10 h 47 min
